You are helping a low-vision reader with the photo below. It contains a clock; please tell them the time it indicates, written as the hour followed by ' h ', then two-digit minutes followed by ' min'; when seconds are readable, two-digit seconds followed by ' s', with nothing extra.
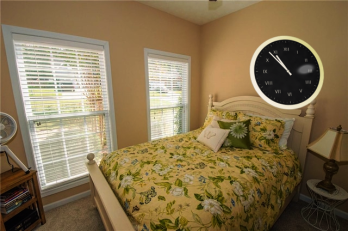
10 h 53 min
